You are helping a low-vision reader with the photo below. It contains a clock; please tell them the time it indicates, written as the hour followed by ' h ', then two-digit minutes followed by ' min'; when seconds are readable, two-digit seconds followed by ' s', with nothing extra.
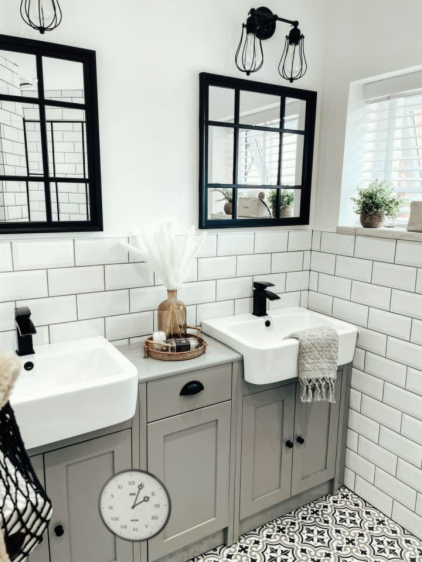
2 h 04 min
